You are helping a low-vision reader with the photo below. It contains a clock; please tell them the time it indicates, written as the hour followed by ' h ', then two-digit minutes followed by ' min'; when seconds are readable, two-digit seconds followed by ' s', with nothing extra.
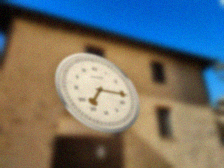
7 h 16 min
